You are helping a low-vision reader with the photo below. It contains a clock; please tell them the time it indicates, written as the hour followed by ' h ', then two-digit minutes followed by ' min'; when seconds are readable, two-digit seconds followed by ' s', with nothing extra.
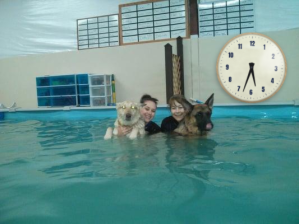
5 h 33 min
